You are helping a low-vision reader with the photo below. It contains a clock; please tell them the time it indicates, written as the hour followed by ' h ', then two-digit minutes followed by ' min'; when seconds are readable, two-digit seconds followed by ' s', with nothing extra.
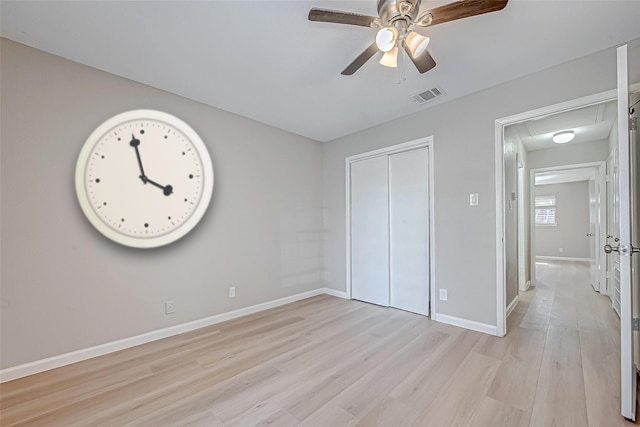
3 h 58 min
